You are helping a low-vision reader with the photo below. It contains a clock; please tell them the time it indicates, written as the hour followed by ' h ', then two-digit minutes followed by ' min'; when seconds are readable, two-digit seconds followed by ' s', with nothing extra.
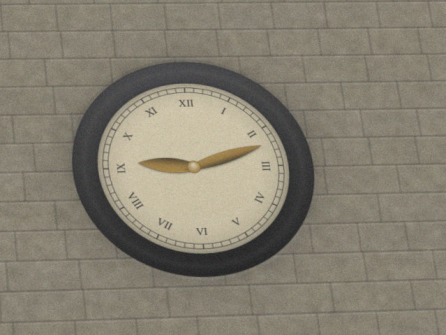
9 h 12 min
